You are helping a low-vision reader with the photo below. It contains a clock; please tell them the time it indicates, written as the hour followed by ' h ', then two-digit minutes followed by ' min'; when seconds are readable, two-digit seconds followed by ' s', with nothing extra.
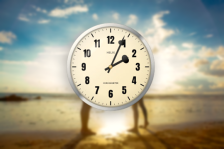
2 h 04 min
